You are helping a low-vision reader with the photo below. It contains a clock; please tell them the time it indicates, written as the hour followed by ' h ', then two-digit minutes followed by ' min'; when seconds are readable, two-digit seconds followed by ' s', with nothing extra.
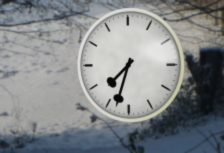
7 h 33 min
